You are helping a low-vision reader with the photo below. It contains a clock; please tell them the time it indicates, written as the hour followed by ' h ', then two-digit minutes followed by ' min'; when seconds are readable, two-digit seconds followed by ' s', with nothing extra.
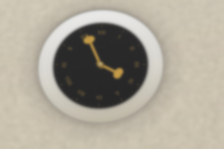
3 h 56 min
